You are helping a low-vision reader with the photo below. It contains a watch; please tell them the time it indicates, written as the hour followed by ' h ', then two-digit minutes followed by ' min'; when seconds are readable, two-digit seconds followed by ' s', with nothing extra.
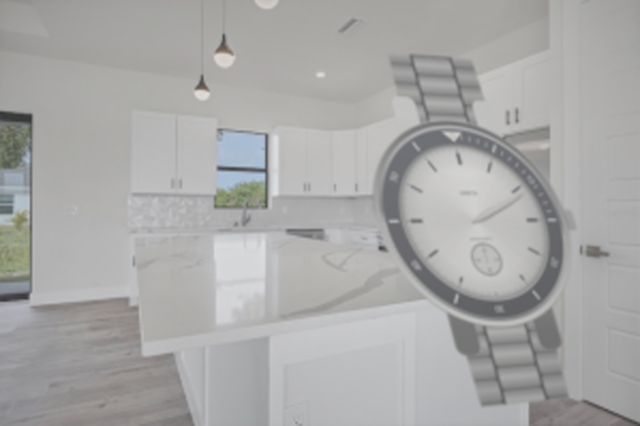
2 h 11 min
